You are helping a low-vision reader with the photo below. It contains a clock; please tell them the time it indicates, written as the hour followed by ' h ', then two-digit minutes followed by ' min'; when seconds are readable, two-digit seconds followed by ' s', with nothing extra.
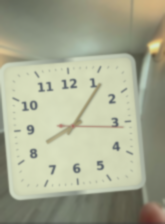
8 h 06 min 16 s
